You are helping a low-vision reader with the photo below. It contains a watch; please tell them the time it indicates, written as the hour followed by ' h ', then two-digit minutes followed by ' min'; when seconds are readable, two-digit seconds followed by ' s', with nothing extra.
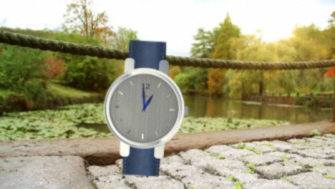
12 h 59 min
